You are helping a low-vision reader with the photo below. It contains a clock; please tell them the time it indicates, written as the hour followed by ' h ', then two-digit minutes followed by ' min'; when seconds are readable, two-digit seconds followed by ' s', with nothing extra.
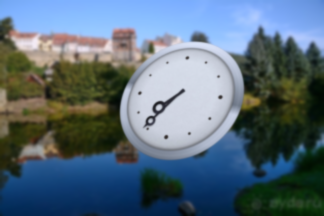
7 h 36 min
